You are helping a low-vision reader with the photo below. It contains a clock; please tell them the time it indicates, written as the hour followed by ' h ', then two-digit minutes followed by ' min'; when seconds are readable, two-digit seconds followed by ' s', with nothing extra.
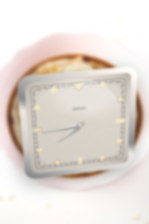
7 h 44 min
